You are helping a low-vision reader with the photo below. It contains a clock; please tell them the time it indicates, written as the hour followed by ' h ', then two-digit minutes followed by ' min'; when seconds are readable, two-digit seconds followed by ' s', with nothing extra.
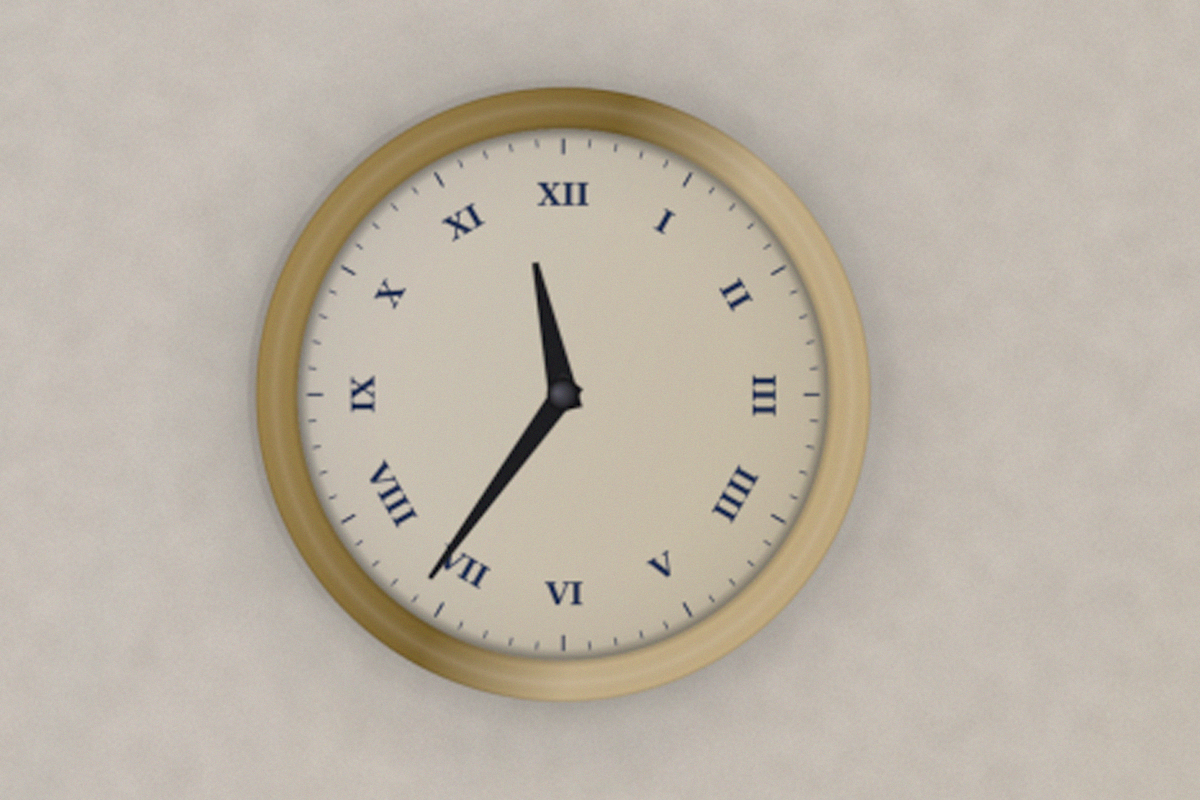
11 h 36 min
